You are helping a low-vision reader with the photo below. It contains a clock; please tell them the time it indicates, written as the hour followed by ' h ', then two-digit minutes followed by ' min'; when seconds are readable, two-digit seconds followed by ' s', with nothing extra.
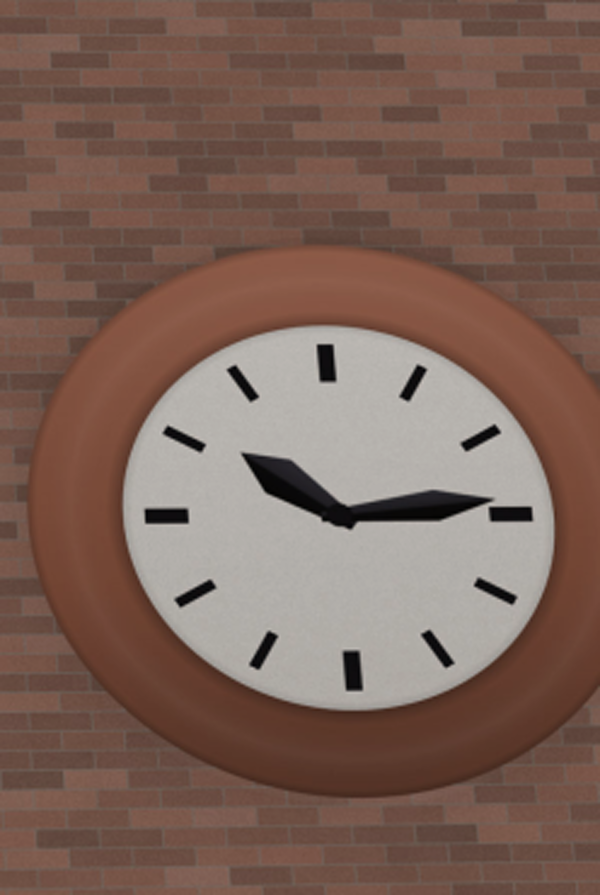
10 h 14 min
